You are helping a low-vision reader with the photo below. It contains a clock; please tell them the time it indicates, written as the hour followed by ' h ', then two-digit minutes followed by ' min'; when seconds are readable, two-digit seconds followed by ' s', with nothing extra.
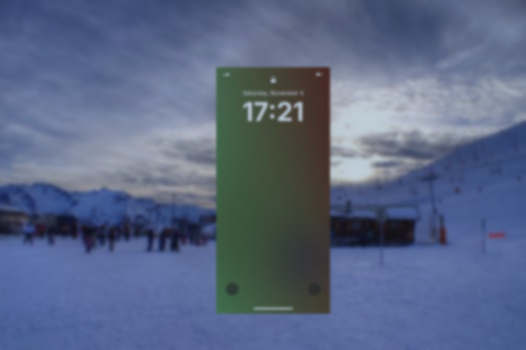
17 h 21 min
